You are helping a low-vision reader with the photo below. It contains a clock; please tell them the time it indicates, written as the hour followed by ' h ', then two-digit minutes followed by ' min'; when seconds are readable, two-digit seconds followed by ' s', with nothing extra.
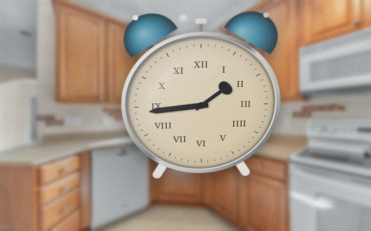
1 h 44 min
